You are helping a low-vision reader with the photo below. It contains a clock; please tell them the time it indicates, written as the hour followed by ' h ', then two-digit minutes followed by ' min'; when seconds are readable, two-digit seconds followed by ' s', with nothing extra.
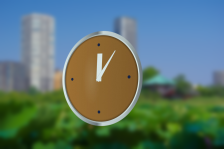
12 h 06 min
